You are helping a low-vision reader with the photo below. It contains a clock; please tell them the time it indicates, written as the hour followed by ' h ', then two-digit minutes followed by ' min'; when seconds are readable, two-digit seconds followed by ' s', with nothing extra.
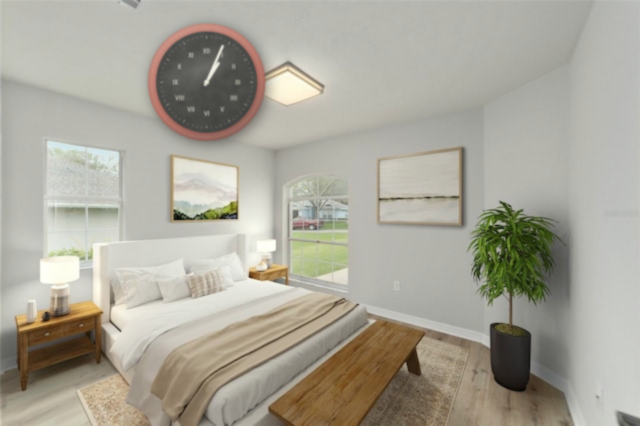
1 h 04 min
